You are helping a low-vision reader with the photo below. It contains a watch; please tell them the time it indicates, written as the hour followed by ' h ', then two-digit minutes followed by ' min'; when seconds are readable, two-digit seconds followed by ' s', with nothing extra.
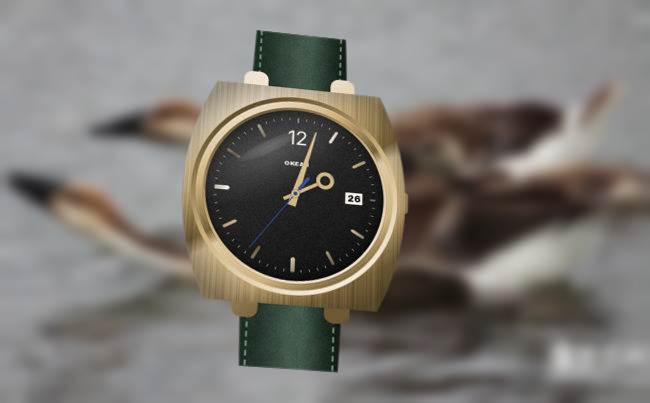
2 h 02 min 36 s
